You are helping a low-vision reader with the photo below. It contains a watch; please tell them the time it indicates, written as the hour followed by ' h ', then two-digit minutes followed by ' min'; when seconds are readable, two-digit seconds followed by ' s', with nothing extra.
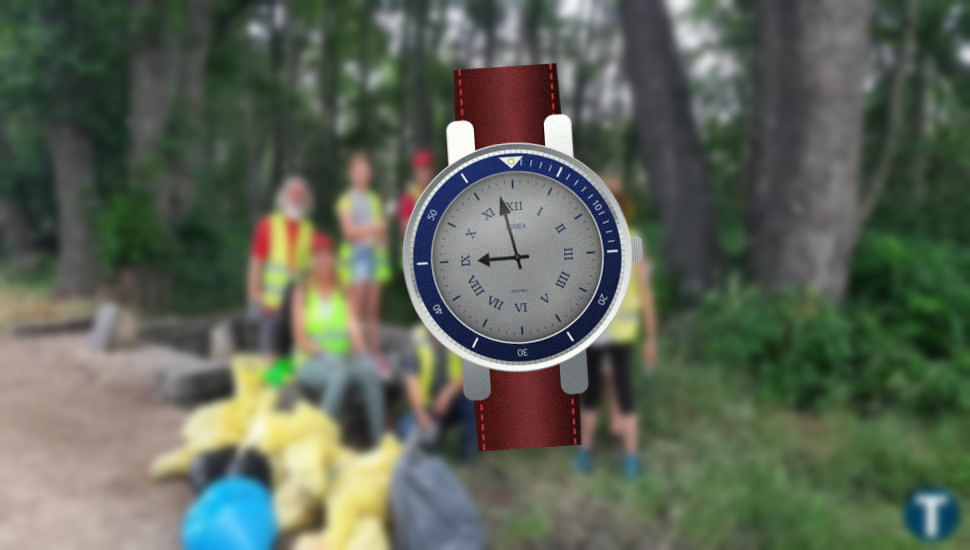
8 h 58 min
